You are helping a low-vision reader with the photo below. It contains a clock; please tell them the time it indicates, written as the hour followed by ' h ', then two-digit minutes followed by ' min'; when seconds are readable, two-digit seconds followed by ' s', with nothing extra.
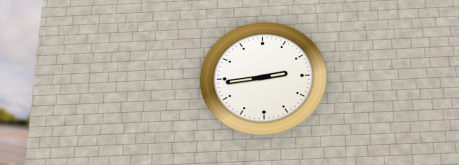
2 h 44 min
